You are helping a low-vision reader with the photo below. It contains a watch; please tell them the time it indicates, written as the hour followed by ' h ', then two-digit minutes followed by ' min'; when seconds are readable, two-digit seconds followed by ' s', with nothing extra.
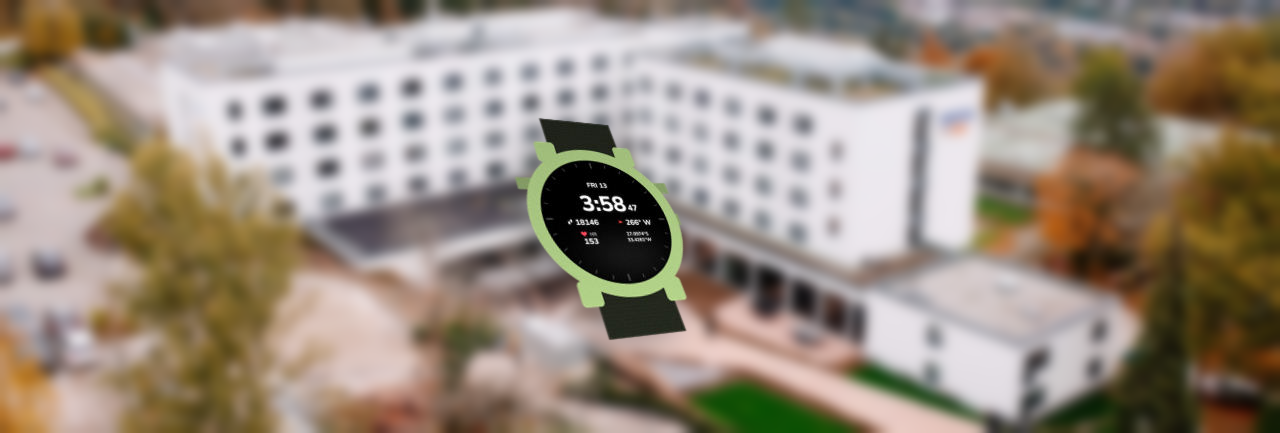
3 h 58 min 47 s
